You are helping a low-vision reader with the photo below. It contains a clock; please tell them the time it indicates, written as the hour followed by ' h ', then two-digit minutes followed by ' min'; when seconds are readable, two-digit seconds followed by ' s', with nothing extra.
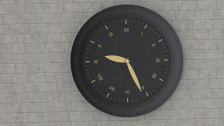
9 h 26 min
